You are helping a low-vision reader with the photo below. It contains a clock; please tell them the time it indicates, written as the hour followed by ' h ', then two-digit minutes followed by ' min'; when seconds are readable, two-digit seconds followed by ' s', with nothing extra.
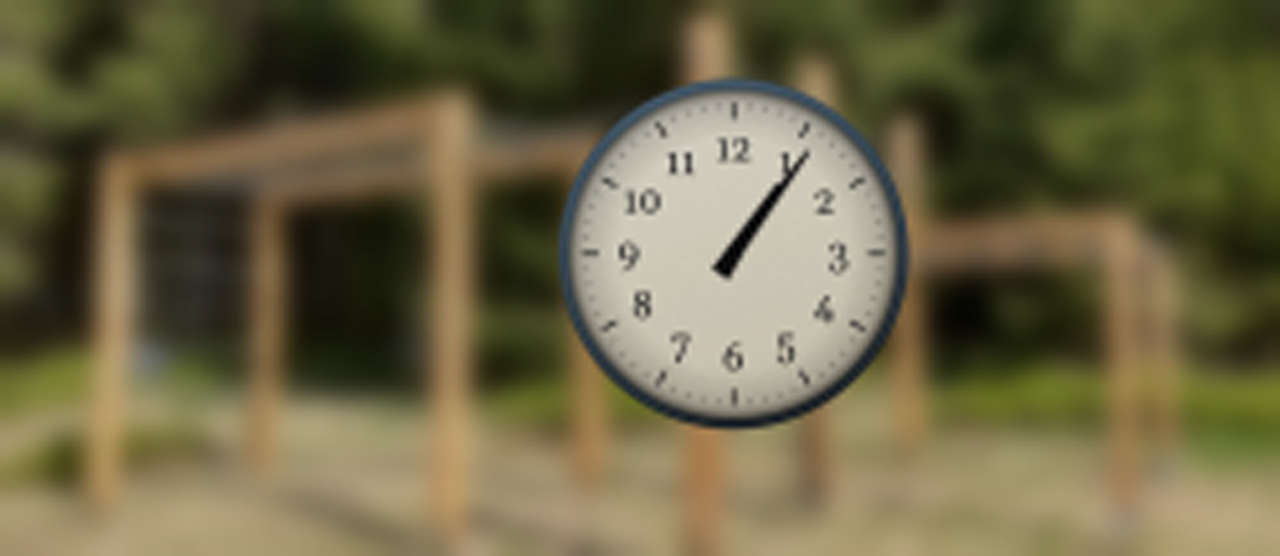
1 h 06 min
